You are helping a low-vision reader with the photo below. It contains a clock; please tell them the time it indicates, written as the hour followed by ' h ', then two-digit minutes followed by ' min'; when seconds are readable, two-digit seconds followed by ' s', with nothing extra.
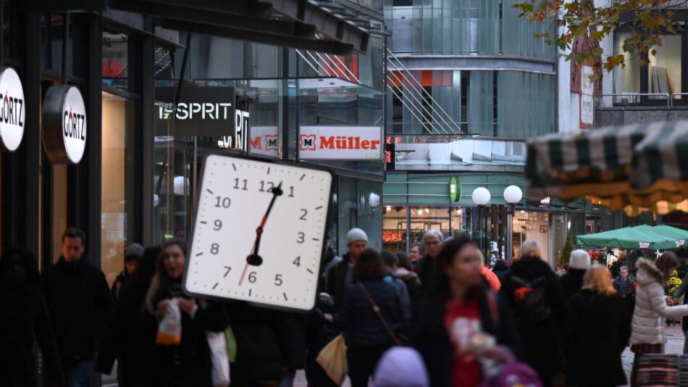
6 h 02 min 32 s
